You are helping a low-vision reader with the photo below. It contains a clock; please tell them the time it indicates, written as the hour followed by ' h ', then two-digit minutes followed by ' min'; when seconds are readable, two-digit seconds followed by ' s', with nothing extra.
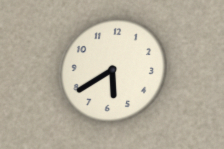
5 h 39 min
